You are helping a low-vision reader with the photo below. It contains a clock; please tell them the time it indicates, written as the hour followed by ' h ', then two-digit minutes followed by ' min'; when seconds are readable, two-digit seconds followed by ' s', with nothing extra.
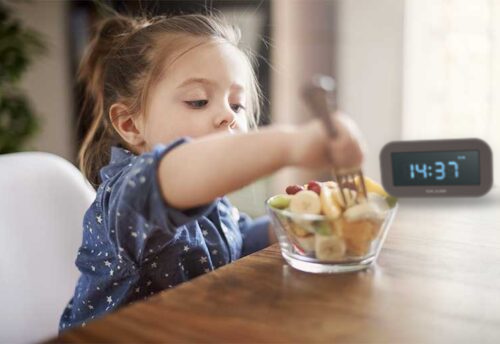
14 h 37 min
